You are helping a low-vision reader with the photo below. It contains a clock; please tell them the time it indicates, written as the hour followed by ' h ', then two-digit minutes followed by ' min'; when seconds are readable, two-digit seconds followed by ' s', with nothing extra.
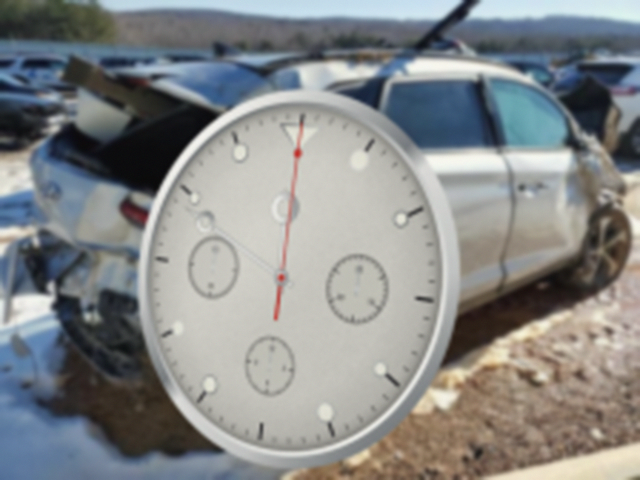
11 h 49 min
